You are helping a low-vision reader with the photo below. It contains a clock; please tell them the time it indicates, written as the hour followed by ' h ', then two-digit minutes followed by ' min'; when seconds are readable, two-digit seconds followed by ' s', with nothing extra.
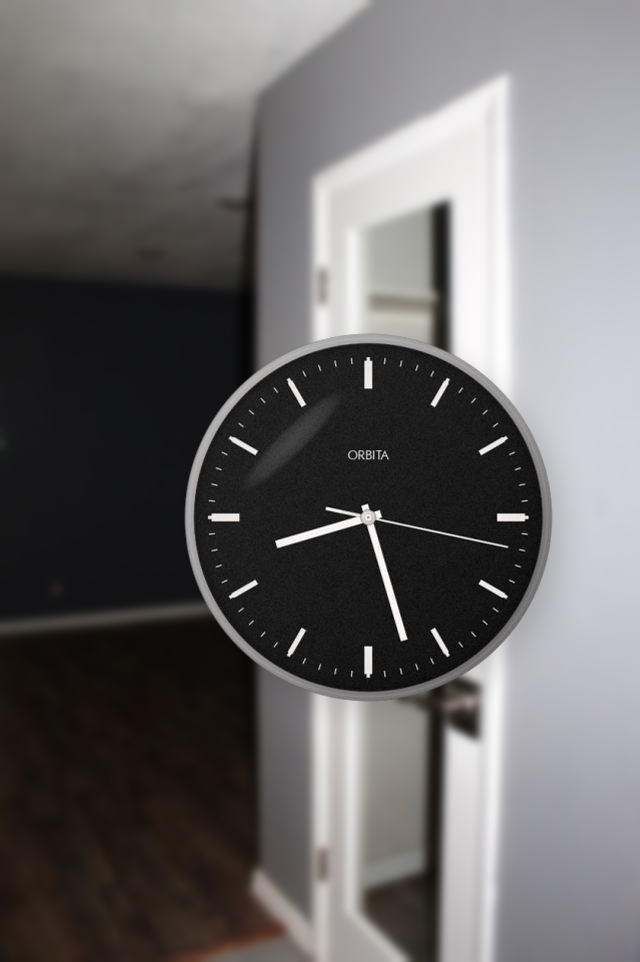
8 h 27 min 17 s
